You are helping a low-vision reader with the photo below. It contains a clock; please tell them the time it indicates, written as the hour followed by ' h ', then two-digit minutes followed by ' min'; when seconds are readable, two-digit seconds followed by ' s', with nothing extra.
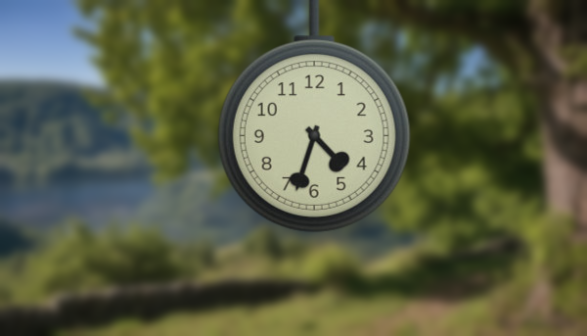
4 h 33 min
